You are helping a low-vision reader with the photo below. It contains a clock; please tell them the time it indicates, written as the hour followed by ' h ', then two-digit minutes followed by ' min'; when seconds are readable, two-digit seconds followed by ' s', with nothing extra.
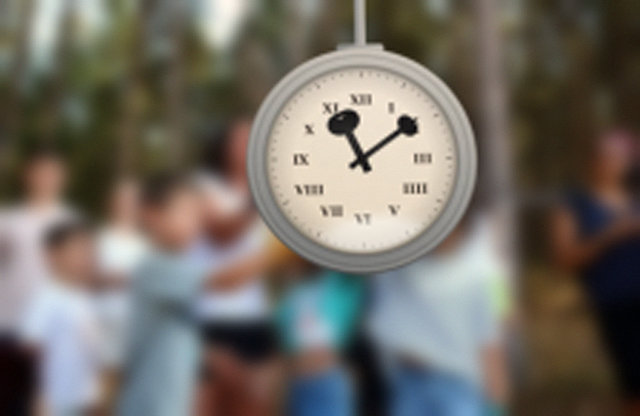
11 h 09 min
